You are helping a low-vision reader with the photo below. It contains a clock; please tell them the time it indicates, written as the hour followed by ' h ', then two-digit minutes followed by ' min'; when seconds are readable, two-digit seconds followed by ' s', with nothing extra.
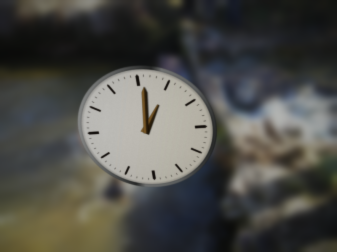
1 h 01 min
